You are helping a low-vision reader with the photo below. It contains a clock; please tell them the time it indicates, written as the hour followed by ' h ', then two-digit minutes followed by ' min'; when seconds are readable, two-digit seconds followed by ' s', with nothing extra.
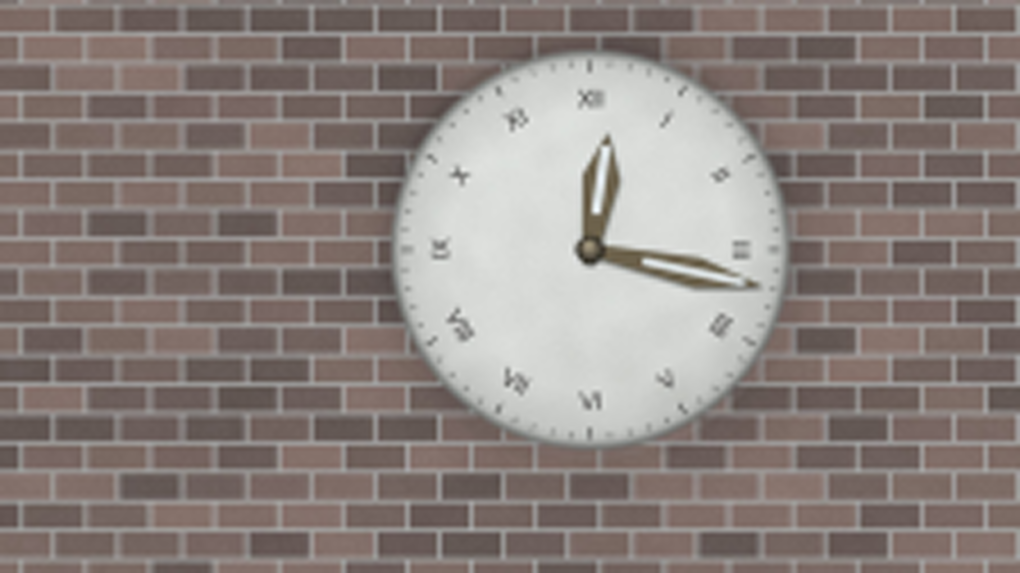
12 h 17 min
